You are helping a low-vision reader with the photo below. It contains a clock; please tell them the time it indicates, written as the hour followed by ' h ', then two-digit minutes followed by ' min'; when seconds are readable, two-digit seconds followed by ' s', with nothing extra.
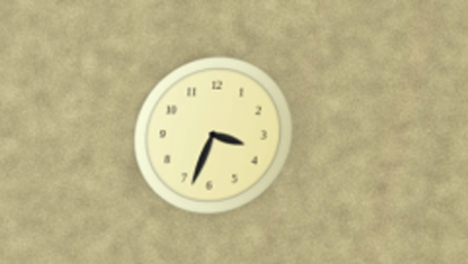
3 h 33 min
